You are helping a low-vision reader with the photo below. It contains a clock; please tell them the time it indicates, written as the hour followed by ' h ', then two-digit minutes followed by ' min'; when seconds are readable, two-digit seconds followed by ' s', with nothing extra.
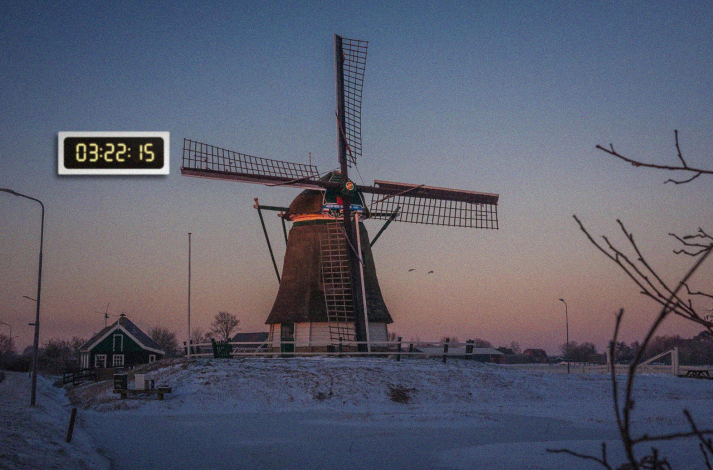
3 h 22 min 15 s
